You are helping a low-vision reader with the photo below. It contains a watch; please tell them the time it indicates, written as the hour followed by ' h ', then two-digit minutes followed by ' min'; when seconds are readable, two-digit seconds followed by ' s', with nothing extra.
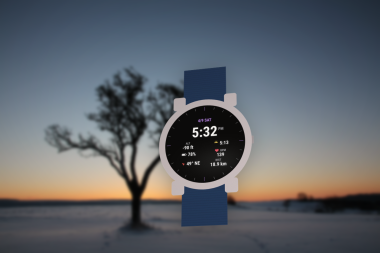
5 h 32 min
